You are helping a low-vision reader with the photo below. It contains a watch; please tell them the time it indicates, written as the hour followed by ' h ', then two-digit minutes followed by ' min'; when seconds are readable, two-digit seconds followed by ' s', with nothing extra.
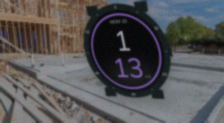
1 h 13 min
